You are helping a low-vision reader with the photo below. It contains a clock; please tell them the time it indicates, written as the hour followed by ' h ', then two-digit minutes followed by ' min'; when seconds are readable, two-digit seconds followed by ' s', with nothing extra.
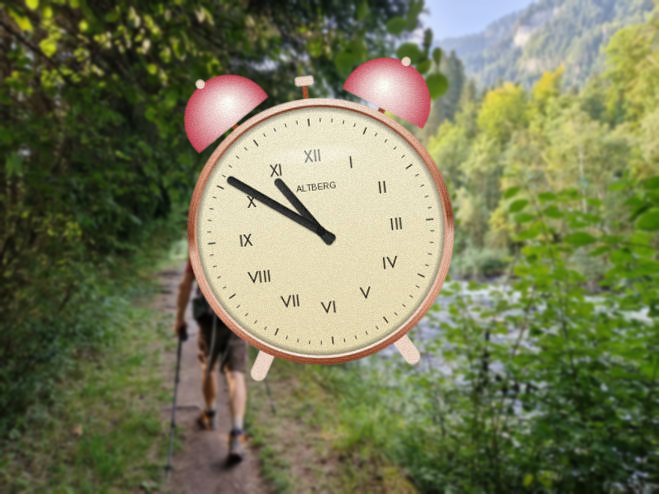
10 h 51 min
